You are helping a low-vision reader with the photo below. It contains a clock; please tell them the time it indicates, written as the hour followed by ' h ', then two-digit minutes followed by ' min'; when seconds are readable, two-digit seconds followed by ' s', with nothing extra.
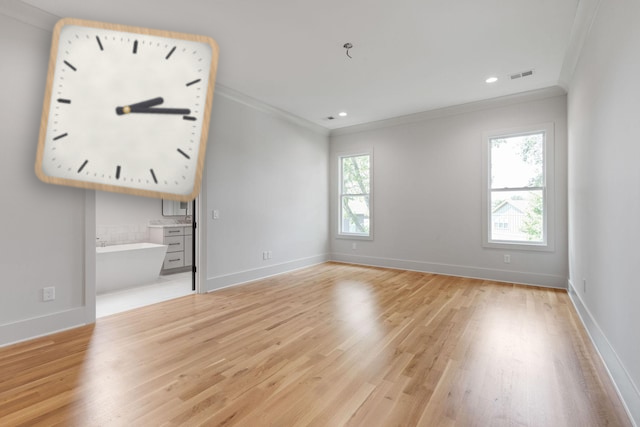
2 h 14 min
